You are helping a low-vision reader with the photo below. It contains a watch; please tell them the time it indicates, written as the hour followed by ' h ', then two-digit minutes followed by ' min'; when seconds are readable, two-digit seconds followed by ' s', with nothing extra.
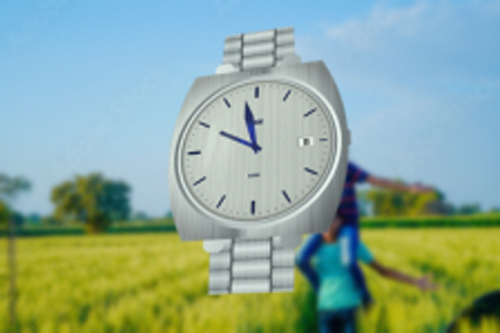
9 h 58 min
